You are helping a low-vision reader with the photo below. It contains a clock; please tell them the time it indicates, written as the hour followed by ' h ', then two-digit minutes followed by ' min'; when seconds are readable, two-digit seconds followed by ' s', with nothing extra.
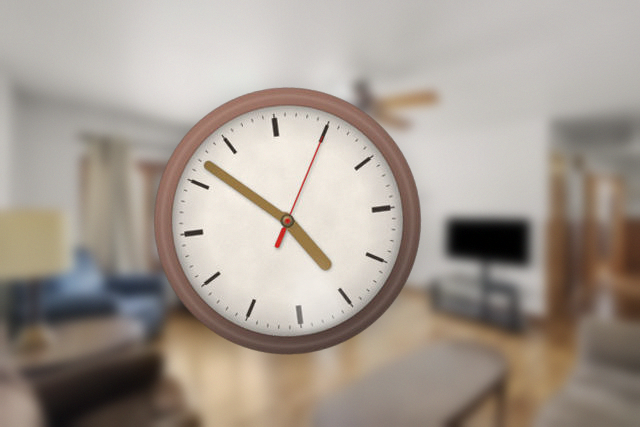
4 h 52 min 05 s
